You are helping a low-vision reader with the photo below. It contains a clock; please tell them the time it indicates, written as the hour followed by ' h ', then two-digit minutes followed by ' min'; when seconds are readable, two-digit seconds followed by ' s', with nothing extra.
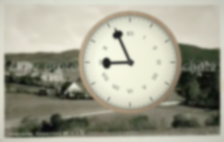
8 h 56 min
